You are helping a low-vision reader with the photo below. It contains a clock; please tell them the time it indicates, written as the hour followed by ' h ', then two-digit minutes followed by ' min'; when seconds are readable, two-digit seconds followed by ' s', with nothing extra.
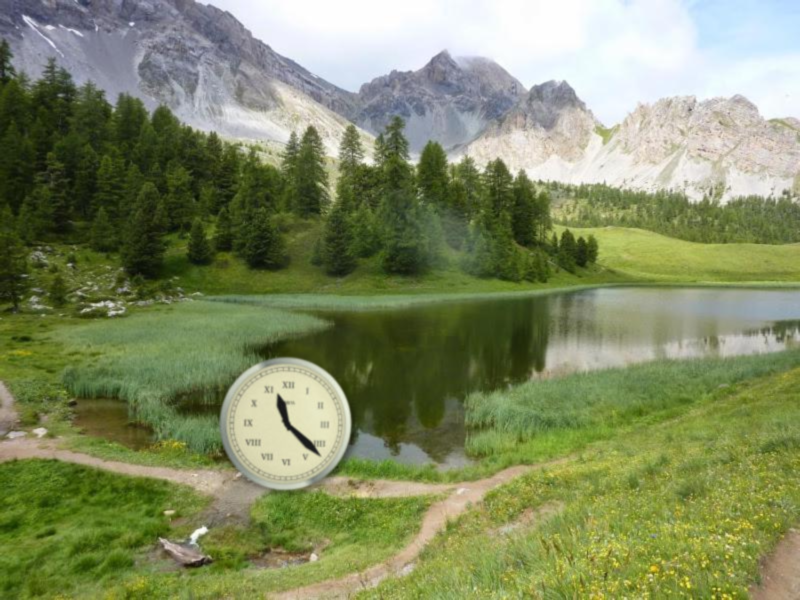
11 h 22 min
